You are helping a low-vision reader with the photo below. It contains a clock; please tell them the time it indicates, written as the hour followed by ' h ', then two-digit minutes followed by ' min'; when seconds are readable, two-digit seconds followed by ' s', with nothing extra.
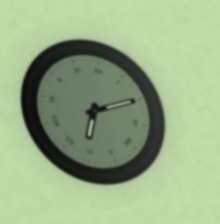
6 h 10 min
